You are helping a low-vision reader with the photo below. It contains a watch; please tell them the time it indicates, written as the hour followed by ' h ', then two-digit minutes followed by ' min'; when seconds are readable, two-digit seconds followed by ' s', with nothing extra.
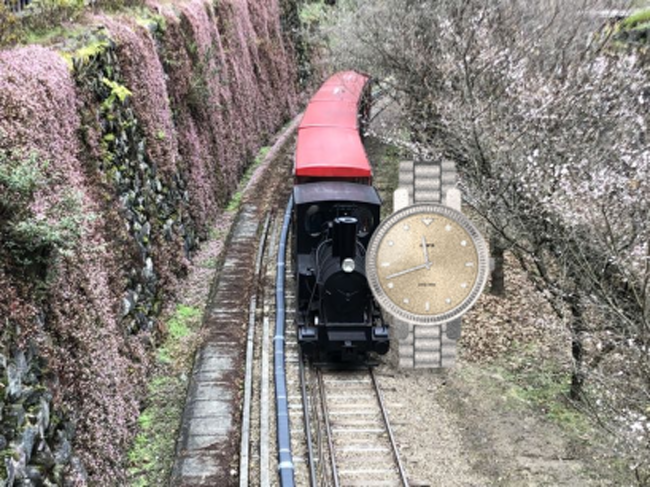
11 h 42 min
